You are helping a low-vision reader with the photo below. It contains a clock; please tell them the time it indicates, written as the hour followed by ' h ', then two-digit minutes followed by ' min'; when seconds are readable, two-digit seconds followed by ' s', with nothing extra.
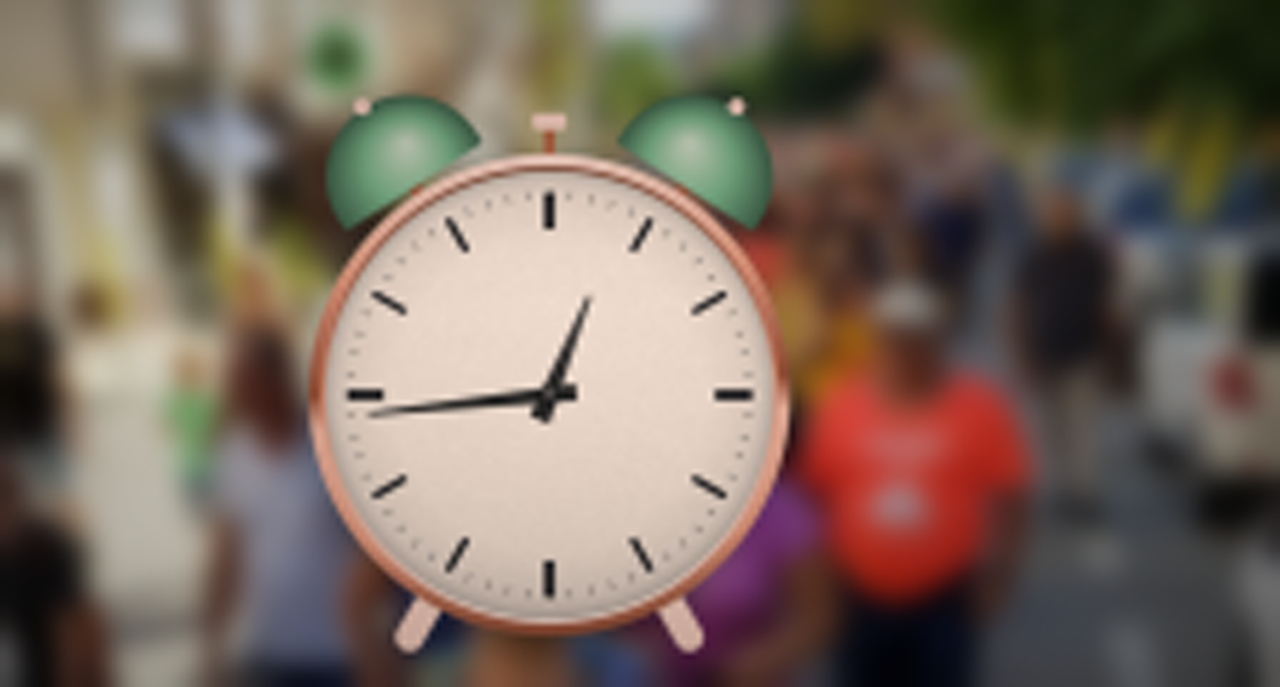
12 h 44 min
